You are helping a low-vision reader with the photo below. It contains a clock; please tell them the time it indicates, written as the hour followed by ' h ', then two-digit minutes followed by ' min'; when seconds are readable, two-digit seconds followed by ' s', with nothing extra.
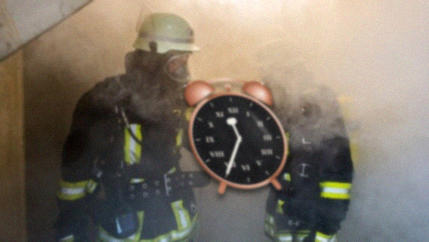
11 h 35 min
